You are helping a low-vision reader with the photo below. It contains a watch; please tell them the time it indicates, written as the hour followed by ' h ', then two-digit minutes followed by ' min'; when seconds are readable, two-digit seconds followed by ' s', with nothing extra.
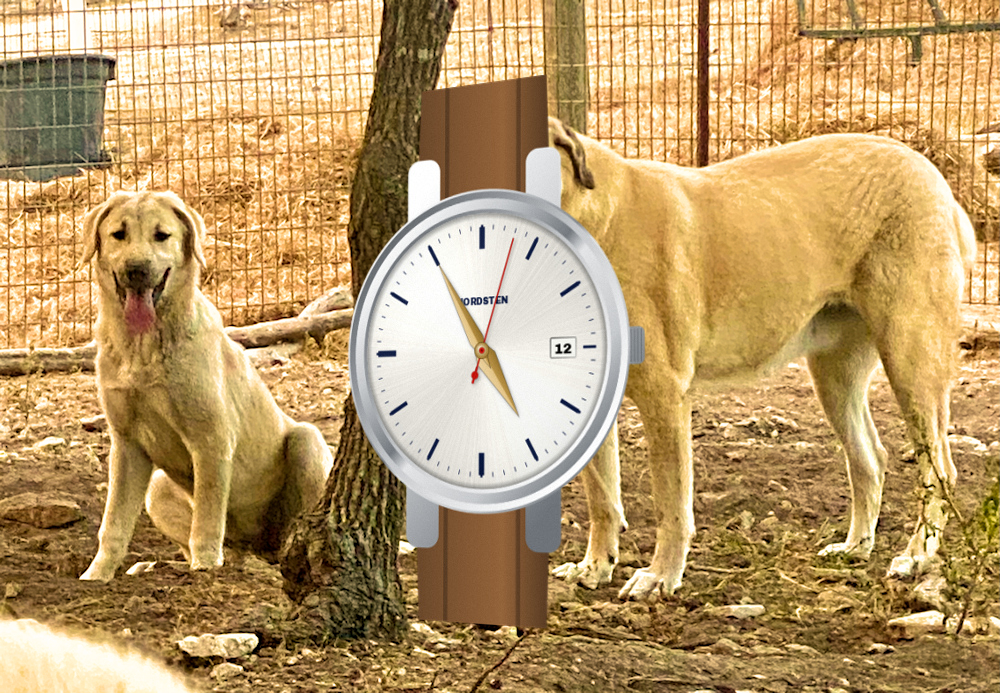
4 h 55 min 03 s
